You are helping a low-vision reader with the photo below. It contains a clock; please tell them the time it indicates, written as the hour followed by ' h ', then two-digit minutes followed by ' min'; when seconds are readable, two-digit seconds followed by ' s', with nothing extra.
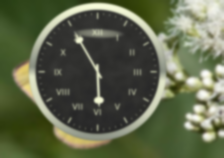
5 h 55 min
